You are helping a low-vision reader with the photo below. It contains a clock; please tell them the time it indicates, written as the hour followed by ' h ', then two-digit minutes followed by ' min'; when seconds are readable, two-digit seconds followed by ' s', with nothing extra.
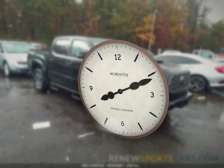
8 h 11 min
